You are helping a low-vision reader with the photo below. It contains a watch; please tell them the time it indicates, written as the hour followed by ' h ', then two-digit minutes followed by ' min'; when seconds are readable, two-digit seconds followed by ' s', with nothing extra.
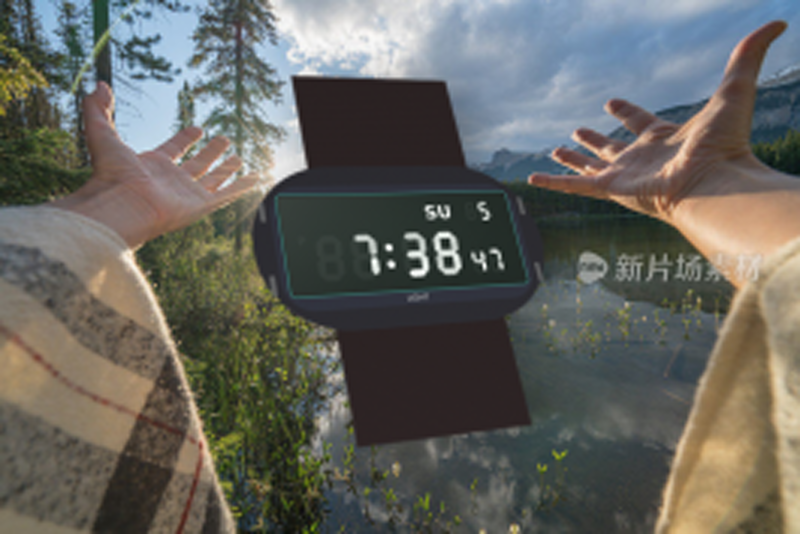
7 h 38 min 47 s
